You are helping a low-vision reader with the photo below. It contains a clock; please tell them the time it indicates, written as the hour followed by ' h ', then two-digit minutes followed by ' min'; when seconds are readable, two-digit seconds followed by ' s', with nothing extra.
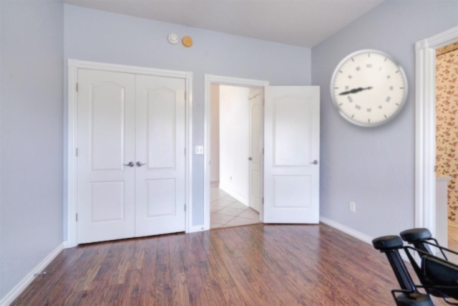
8 h 43 min
